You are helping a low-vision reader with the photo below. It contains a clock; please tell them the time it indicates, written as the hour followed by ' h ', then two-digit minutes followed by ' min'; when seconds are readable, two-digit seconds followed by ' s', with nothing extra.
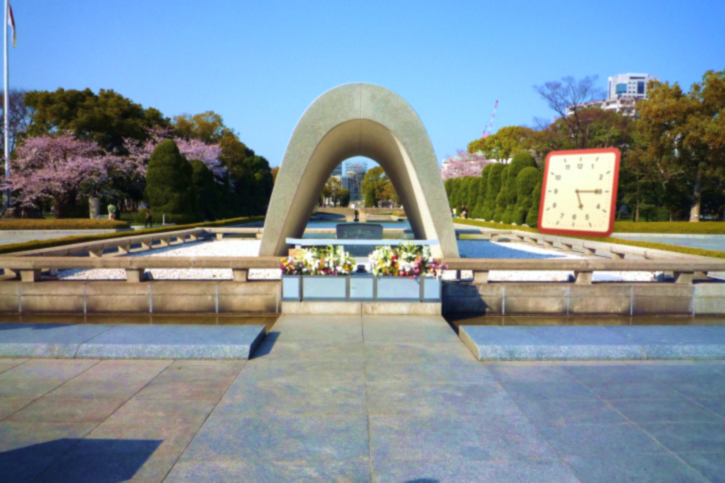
5 h 15 min
